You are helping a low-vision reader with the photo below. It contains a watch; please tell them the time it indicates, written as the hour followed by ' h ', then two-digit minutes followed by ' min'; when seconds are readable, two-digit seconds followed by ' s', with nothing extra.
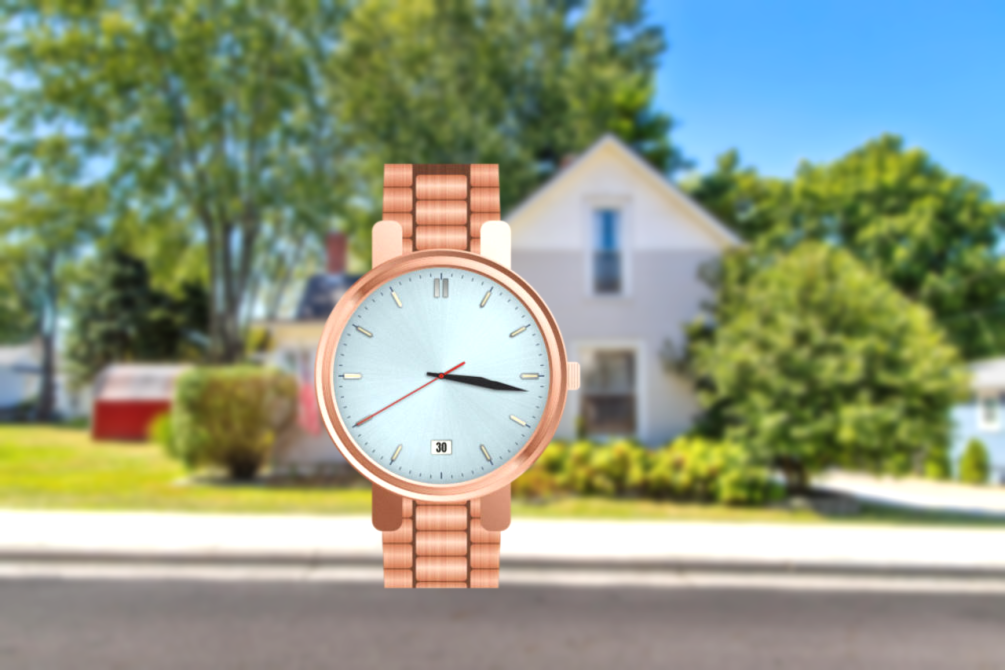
3 h 16 min 40 s
